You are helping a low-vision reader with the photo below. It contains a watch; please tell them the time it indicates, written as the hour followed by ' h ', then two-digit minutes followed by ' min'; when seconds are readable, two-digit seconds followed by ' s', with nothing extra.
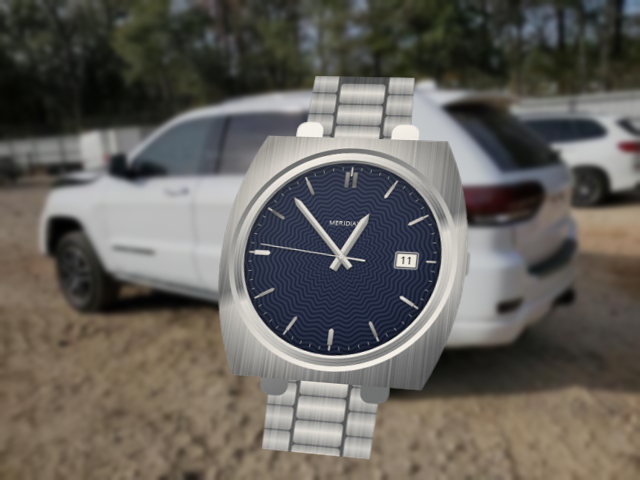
12 h 52 min 46 s
